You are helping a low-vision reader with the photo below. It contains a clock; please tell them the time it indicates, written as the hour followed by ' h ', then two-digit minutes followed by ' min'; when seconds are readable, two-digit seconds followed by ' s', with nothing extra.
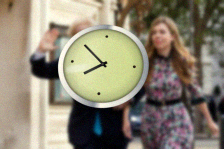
7 h 52 min
